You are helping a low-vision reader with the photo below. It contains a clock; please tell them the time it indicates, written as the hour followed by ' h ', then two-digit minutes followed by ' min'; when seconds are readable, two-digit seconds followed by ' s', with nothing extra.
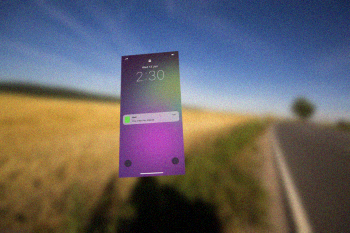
2 h 30 min
